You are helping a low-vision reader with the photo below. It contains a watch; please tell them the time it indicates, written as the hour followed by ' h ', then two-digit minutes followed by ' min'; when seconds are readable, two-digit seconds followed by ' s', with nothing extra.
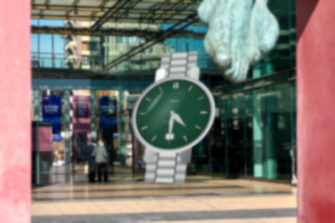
4 h 30 min
